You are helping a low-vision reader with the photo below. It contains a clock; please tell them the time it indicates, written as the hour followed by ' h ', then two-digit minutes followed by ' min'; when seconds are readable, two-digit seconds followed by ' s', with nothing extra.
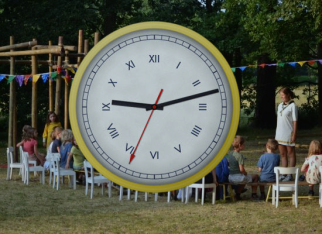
9 h 12 min 34 s
